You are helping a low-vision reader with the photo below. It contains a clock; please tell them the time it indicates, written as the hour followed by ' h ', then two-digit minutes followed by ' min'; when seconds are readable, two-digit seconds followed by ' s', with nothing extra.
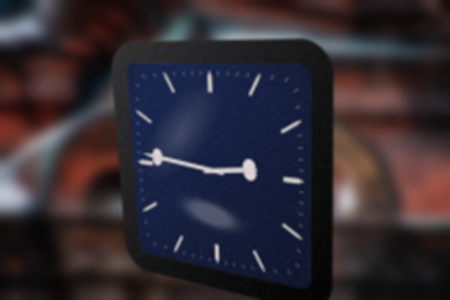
2 h 46 min
